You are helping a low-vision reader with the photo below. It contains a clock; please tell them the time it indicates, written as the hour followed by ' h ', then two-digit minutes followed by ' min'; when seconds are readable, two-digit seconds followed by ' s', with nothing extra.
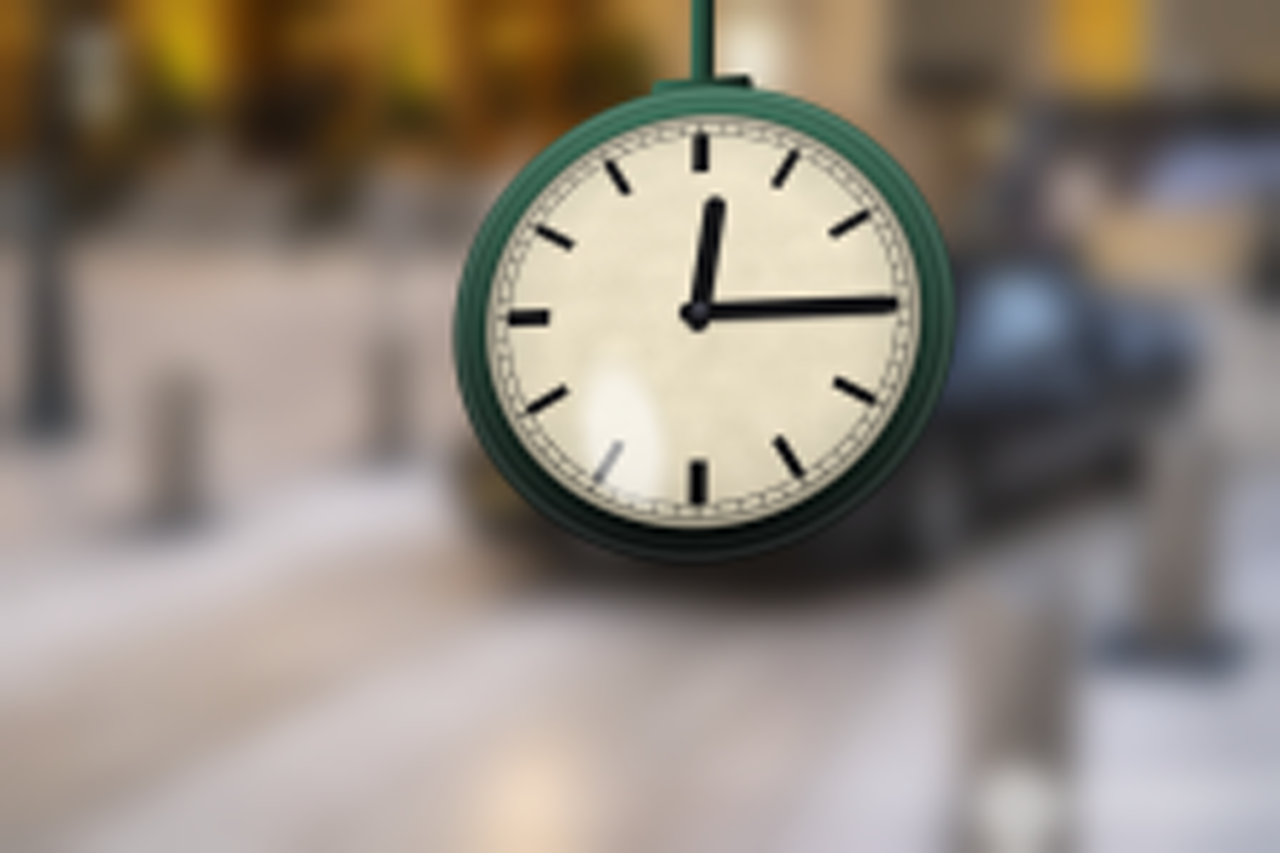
12 h 15 min
